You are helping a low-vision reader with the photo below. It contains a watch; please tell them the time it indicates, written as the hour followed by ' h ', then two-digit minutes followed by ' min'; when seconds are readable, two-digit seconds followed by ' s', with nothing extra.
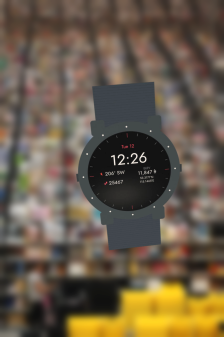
12 h 26 min
